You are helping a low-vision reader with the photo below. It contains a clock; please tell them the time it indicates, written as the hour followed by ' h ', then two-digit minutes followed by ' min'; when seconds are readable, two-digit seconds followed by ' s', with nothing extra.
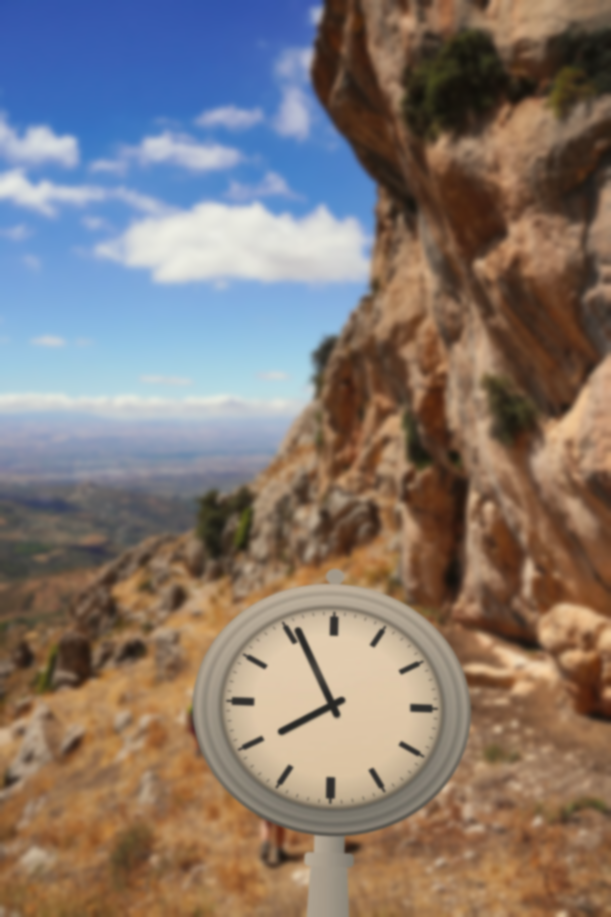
7 h 56 min
